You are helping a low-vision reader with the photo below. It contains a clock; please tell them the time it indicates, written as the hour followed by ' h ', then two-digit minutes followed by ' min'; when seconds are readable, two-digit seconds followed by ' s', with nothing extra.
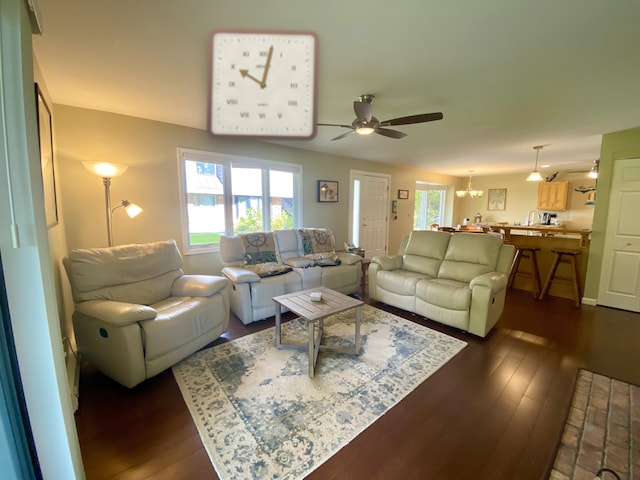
10 h 02 min
